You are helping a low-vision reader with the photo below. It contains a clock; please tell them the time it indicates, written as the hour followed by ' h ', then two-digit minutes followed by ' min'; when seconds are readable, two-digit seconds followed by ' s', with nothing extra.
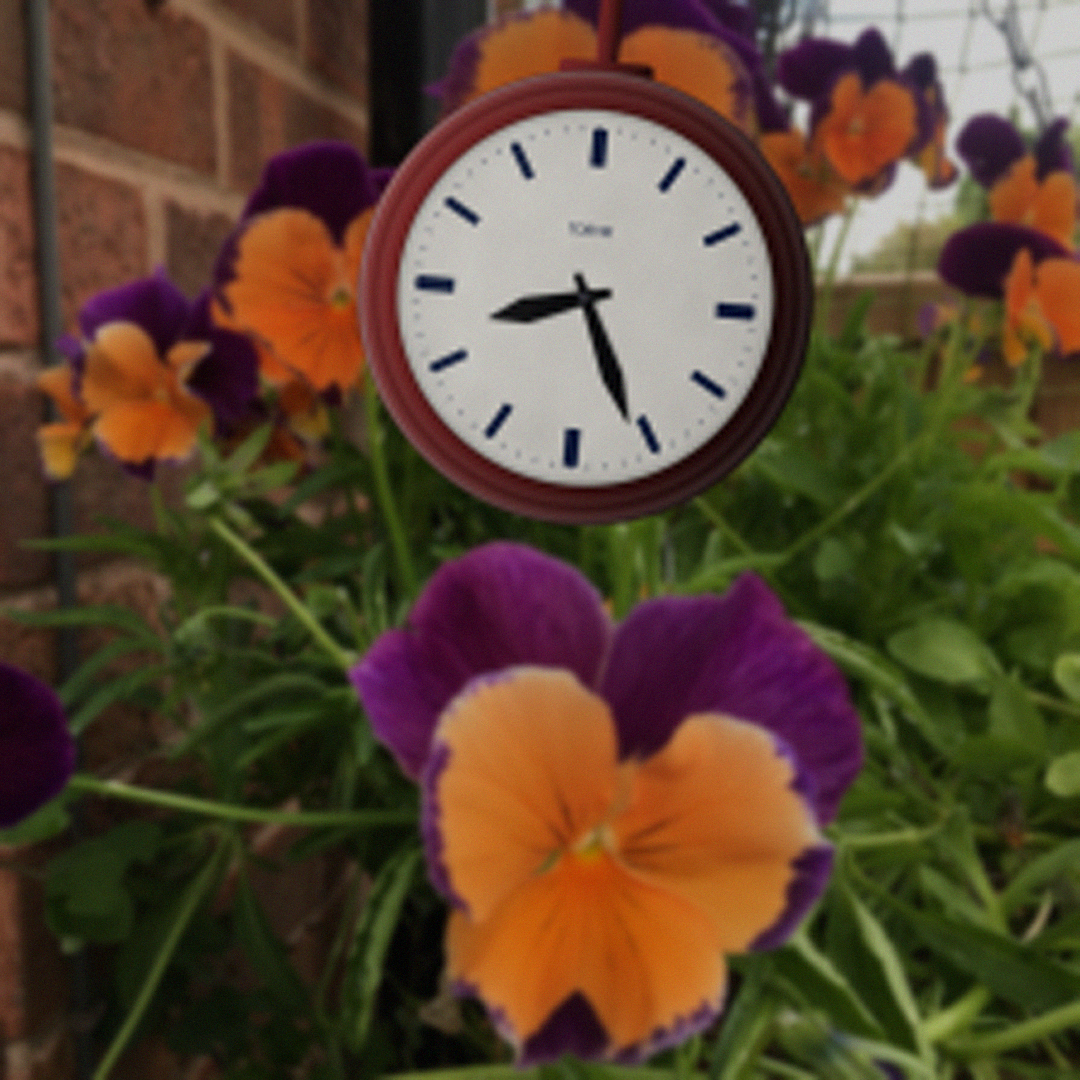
8 h 26 min
